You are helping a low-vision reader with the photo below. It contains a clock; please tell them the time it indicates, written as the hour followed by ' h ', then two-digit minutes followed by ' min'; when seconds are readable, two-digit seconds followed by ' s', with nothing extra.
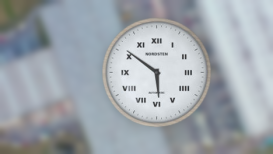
5 h 51 min
